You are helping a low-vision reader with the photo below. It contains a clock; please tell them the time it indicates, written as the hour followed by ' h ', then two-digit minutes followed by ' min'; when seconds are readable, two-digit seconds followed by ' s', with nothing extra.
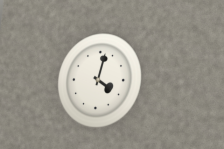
4 h 02 min
